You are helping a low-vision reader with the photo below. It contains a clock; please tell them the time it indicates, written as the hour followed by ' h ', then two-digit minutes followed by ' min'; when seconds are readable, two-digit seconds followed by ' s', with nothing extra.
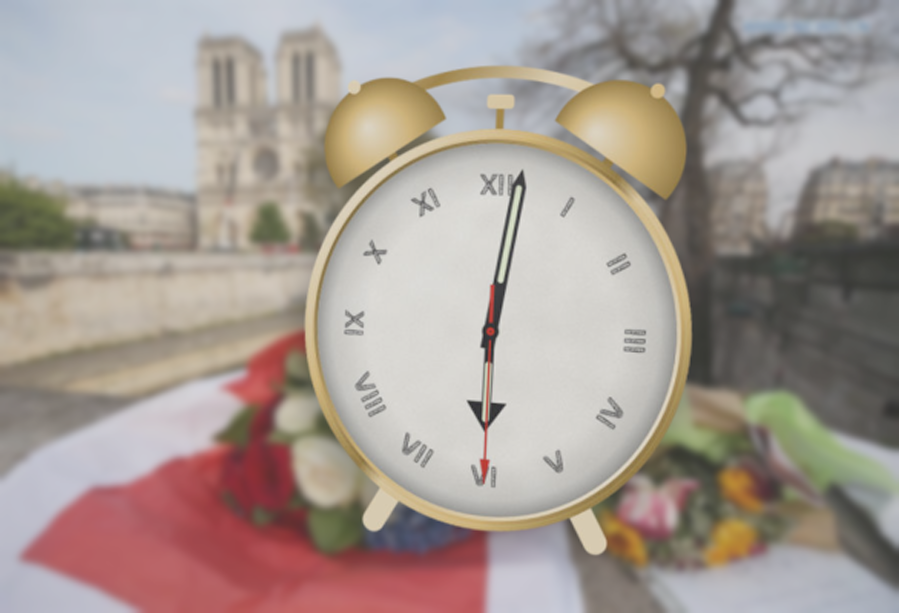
6 h 01 min 30 s
